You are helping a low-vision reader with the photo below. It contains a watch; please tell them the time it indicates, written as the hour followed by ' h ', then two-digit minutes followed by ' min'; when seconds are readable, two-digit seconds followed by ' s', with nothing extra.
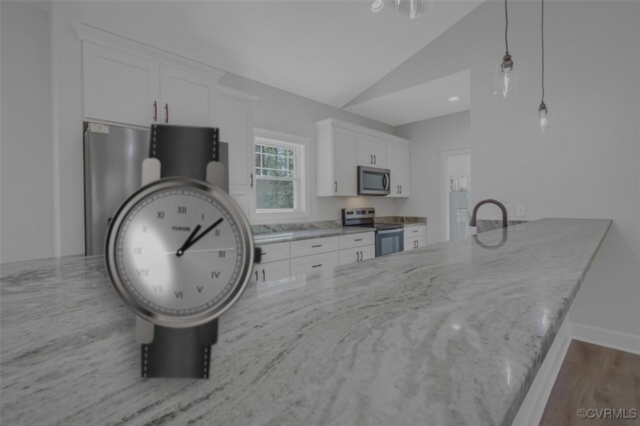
1 h 08 min 14 s
